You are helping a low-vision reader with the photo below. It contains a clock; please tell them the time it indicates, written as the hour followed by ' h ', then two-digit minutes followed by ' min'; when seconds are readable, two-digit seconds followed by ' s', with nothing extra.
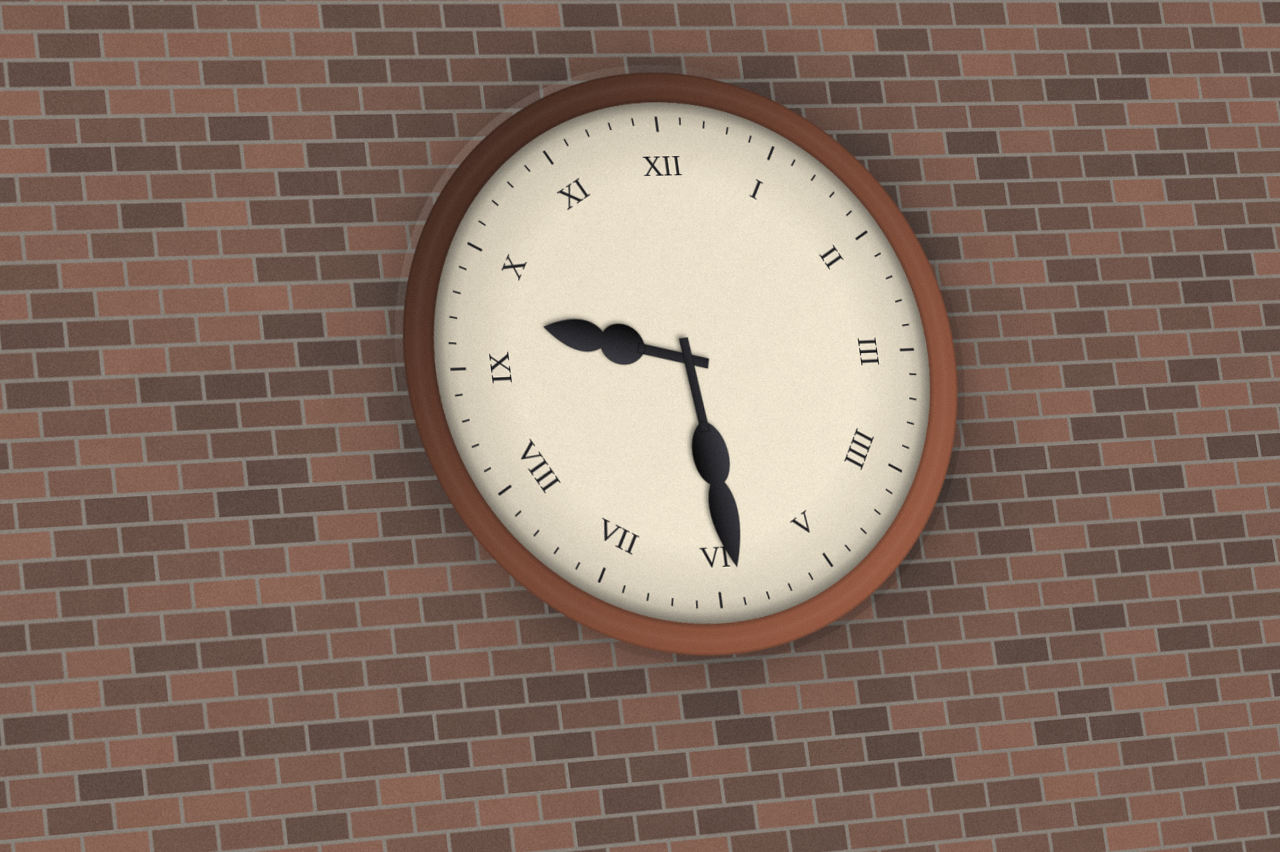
9 h 29 min
